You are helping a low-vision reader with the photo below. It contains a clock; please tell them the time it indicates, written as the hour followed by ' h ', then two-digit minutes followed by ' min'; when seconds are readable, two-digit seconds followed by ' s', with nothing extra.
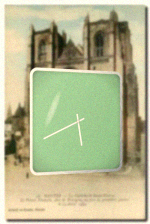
5 h 41 min
